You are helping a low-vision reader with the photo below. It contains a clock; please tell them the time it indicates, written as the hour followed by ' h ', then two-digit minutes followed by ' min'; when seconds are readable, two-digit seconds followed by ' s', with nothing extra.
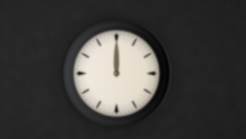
12 h 00 min
